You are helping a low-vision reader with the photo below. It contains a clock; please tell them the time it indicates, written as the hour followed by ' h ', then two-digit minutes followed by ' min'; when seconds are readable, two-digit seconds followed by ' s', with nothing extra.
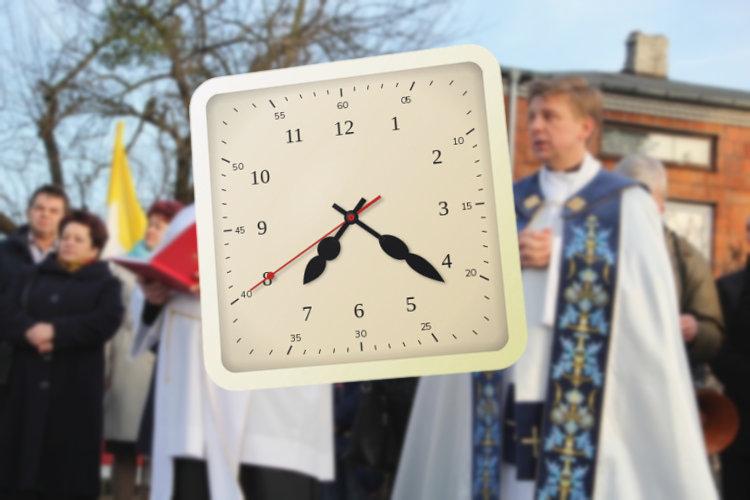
7 h 21 min 40 s
